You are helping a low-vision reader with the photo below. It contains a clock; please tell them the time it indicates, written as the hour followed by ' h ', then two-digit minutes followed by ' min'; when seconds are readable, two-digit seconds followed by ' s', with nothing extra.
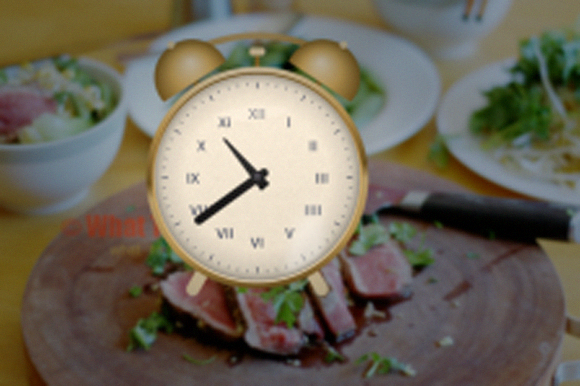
10 h 39 min
